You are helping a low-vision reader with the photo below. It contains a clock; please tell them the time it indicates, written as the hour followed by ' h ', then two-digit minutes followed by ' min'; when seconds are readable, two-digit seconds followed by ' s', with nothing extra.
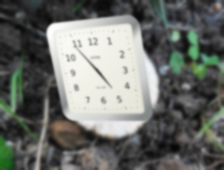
4 h 54 min
